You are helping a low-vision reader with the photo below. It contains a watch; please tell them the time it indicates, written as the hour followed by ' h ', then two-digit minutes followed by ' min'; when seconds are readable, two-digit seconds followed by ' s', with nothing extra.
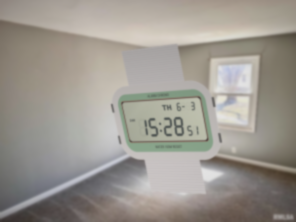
15 h 28 min
